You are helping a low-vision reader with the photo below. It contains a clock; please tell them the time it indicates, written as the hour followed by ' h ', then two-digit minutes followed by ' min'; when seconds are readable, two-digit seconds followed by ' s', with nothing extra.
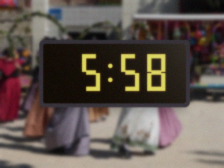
5 h 58 min
